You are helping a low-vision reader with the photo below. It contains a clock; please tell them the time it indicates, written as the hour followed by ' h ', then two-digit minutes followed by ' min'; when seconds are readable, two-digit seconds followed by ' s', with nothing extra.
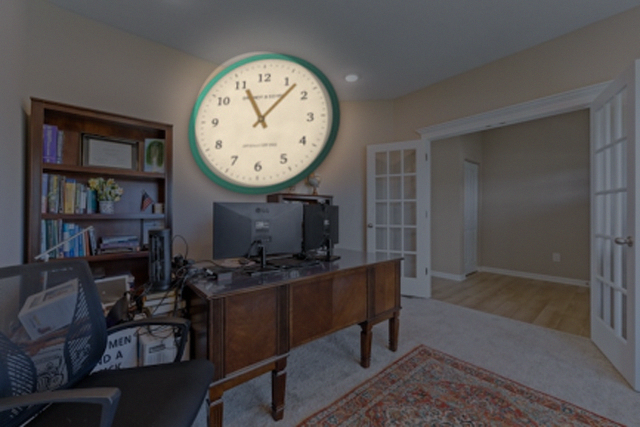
11 h 07 min
